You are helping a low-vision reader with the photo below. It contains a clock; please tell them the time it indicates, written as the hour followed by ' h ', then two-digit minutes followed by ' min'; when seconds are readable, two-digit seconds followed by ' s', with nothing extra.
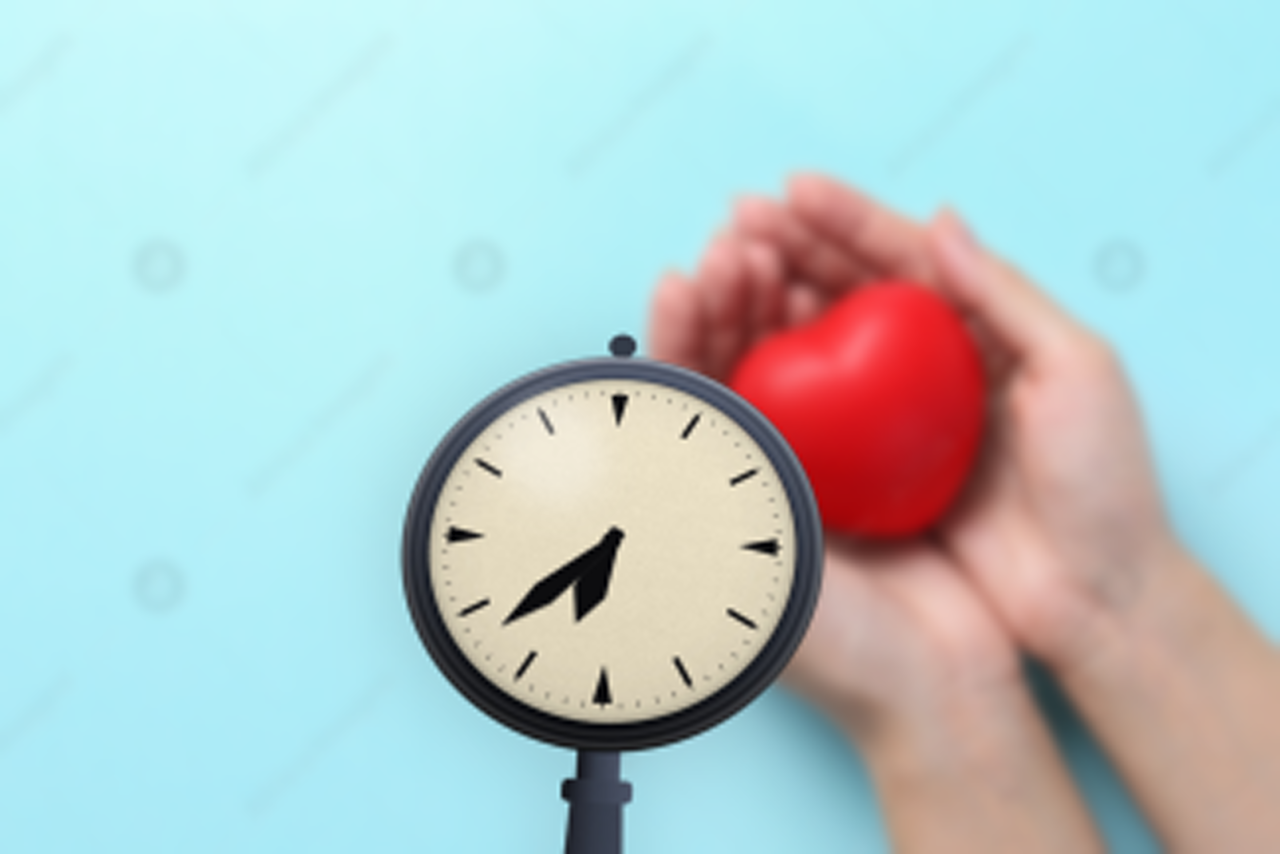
6 h 38 min
